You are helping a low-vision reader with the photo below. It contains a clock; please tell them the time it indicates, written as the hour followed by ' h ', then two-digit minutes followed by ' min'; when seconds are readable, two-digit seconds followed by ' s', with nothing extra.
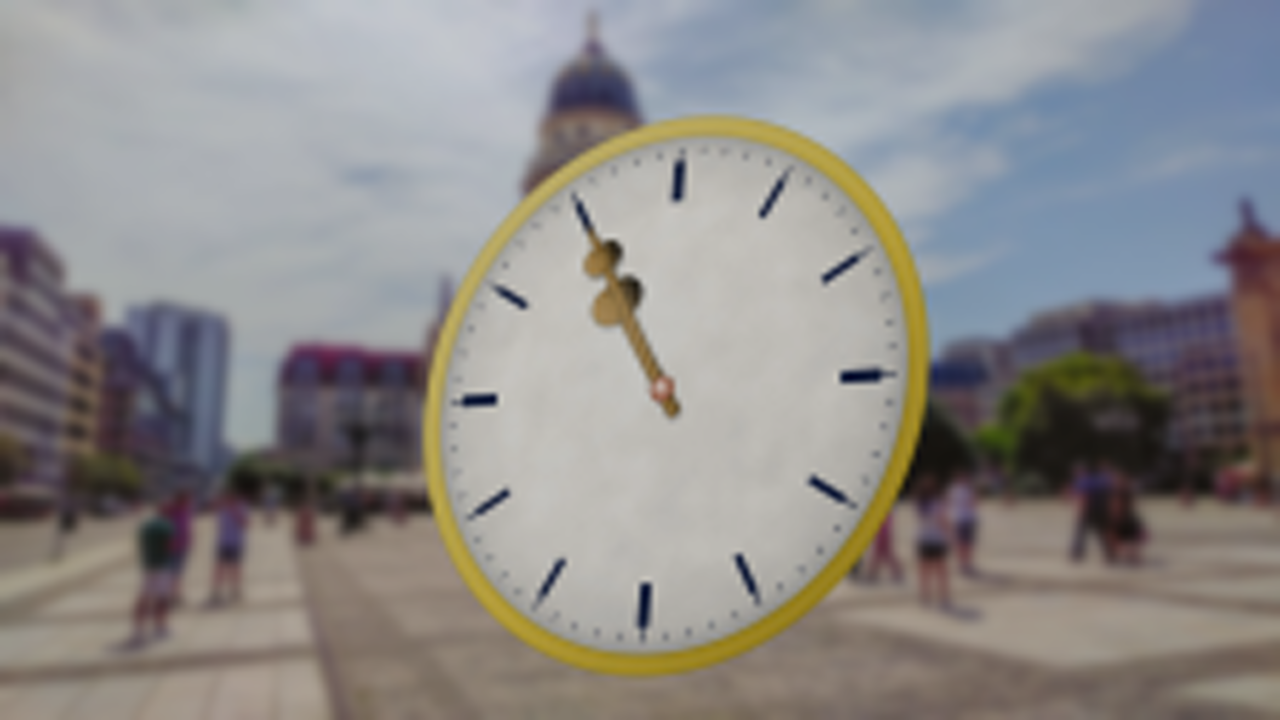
10 h 55 min
